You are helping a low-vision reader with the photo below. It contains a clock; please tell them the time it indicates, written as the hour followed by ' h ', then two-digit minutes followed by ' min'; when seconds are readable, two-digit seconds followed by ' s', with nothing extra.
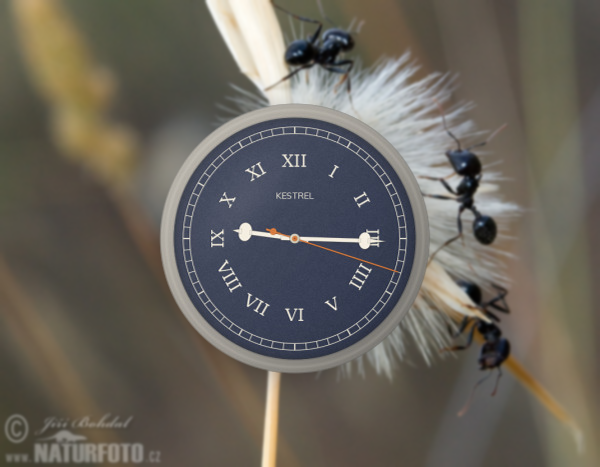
9 h 15 min 18 s
